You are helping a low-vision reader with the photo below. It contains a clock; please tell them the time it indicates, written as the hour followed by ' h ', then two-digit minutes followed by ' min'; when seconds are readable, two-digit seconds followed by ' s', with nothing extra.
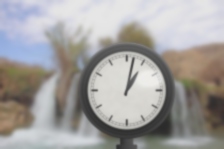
1 h 02 min
